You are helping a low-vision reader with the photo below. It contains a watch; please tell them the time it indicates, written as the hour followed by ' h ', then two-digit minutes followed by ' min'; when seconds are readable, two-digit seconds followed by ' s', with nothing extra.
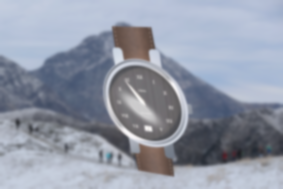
10 h 54 min
